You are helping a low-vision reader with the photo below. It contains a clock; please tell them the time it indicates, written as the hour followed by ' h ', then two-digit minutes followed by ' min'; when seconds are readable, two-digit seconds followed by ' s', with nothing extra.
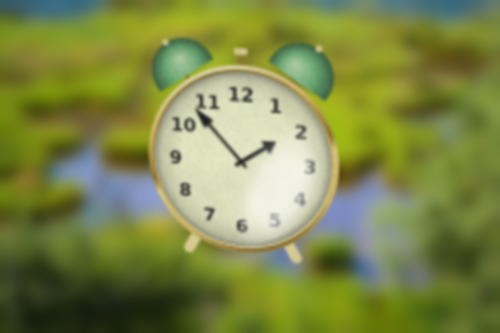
1 h 53 min
